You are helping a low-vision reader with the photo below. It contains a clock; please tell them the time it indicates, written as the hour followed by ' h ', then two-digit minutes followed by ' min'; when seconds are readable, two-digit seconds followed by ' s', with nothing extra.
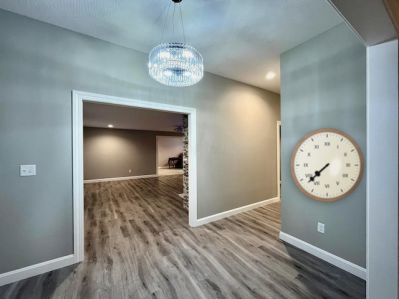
7 h 38 min
